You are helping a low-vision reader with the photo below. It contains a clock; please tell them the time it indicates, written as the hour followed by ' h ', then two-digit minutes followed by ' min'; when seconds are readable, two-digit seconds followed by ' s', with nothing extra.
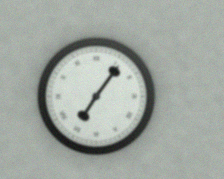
7 h 06 min
